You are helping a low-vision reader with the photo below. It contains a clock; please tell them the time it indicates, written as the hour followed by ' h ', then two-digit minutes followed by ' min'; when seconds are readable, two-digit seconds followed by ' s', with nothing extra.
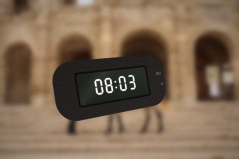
8 h 03 min
